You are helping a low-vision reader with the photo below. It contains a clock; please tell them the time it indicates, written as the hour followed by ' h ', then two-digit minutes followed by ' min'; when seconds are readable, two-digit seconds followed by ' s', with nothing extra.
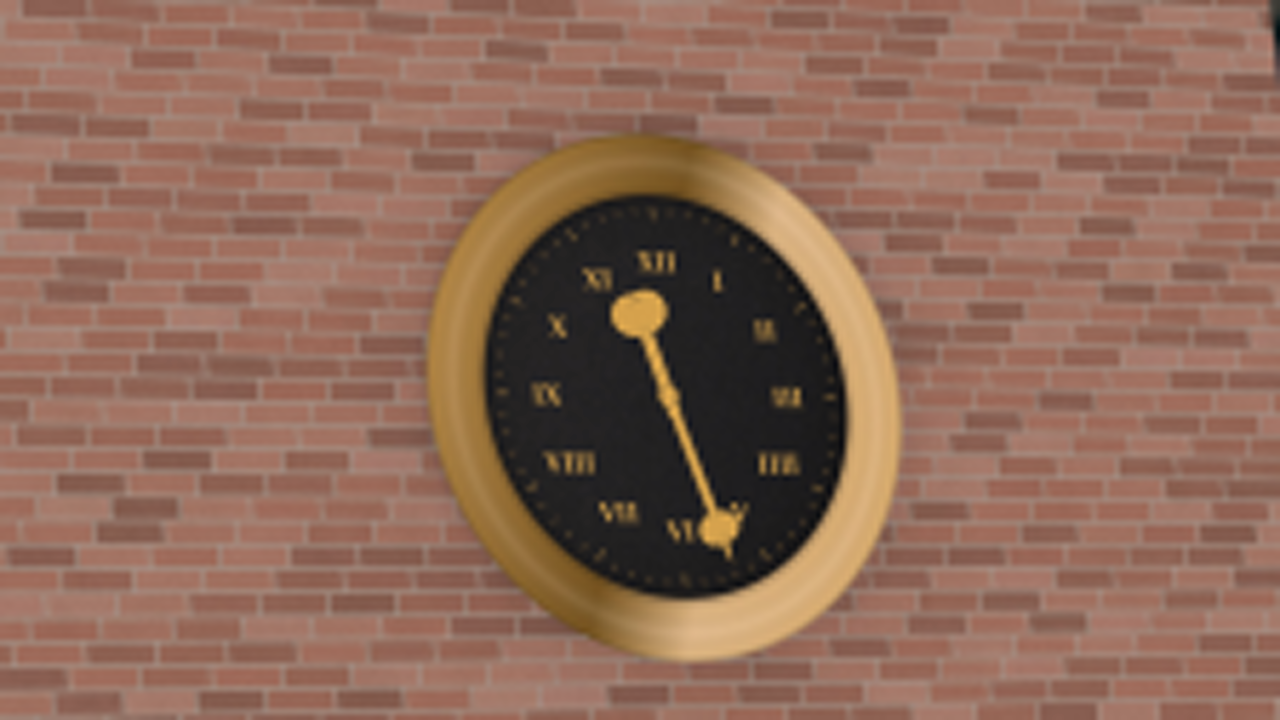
11 h 27 min
